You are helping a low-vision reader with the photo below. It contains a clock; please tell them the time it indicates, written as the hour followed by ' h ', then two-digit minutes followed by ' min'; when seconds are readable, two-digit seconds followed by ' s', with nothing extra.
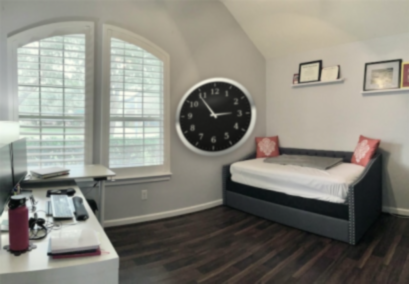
2 h 54 min
